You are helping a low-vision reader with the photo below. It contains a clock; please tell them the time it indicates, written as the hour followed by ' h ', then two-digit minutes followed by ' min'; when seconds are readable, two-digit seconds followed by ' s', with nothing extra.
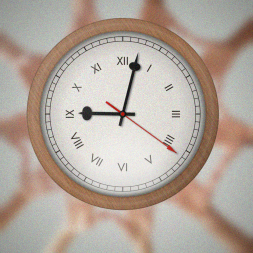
9 h 02 min 21 s
